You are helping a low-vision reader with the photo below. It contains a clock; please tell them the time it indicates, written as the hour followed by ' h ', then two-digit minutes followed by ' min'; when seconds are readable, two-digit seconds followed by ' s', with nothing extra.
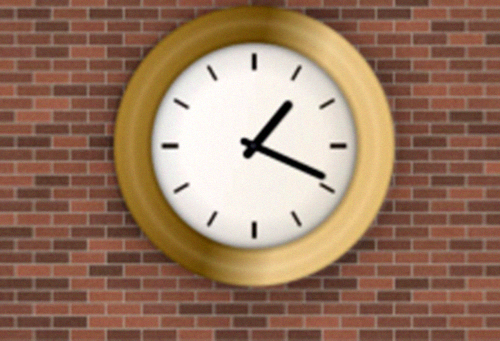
1 h 19 min
